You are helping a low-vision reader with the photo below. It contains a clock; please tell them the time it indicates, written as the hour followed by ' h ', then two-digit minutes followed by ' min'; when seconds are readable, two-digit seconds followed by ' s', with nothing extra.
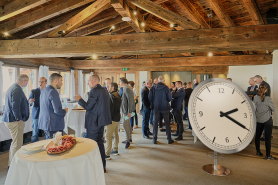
2 h 20 min
